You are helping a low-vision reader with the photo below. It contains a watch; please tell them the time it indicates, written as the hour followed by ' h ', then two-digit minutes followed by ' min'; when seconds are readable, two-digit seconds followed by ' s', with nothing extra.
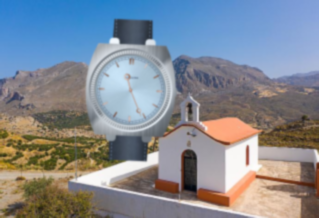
11 h 26 min
